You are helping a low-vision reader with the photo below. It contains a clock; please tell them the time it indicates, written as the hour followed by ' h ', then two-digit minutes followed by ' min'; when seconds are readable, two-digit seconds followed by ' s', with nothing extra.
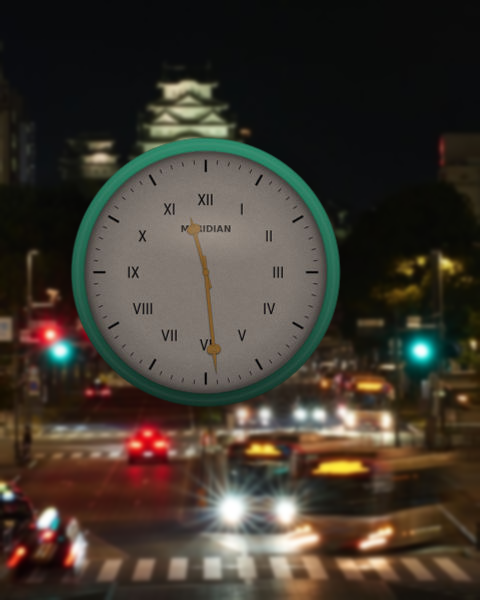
11 h 29 min
